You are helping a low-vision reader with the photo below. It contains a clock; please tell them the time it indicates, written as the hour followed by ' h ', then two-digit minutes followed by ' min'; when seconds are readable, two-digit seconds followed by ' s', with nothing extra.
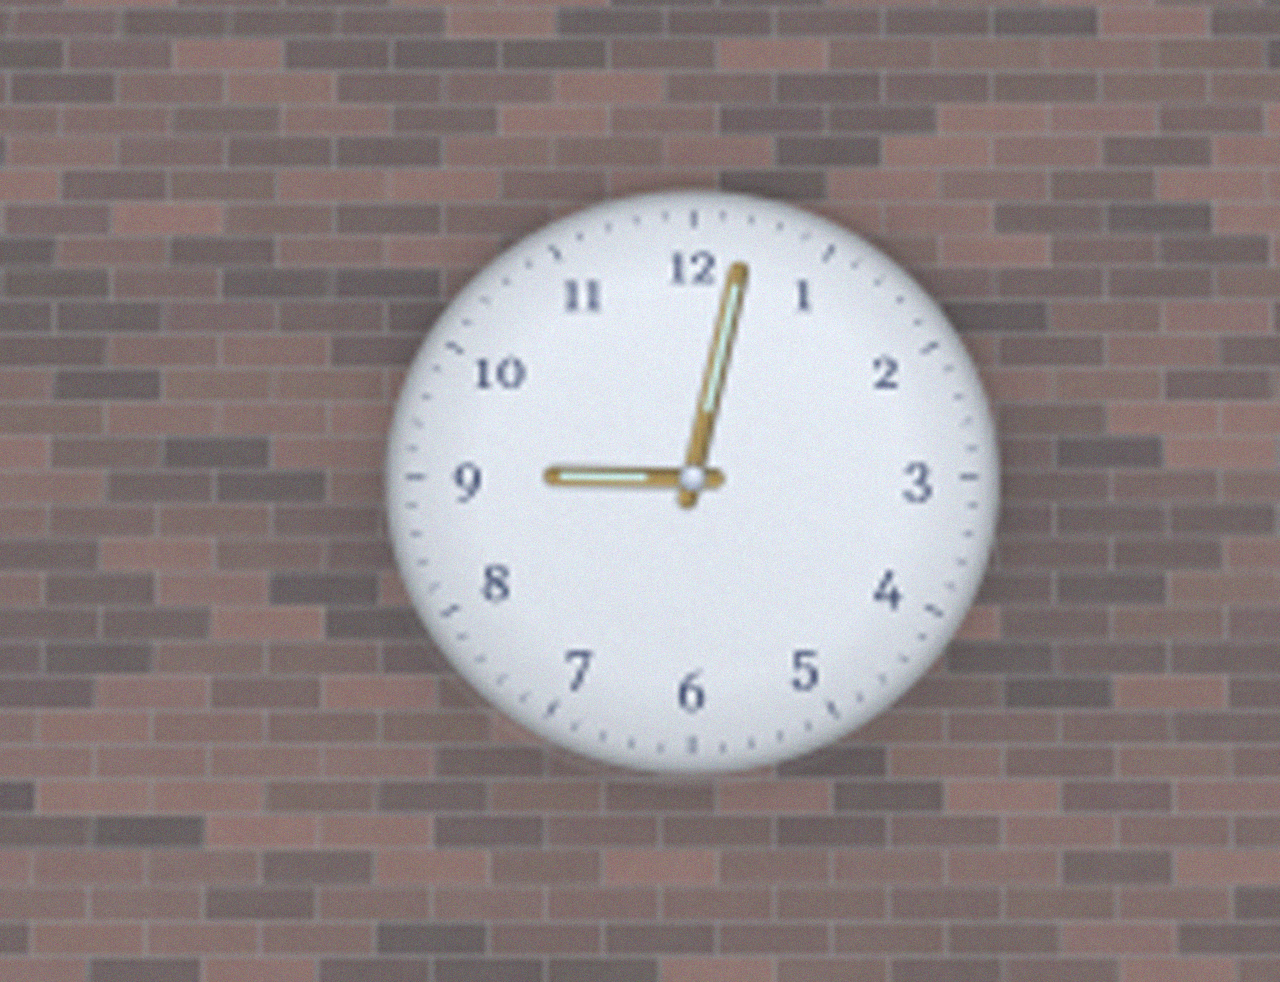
9 h 02 min
